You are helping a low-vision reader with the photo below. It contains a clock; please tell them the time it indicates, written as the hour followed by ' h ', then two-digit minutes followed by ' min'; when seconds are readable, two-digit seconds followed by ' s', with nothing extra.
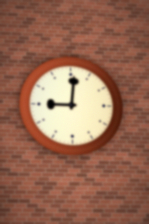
9 h 01 min
